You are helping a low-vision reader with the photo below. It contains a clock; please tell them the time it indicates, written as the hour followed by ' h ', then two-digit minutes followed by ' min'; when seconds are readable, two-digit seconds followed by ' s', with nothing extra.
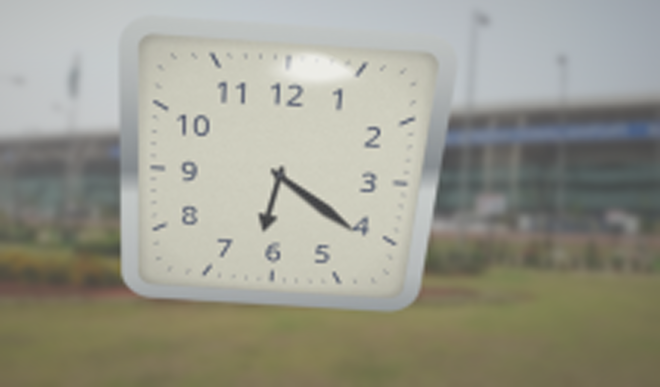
6 h 21 min
